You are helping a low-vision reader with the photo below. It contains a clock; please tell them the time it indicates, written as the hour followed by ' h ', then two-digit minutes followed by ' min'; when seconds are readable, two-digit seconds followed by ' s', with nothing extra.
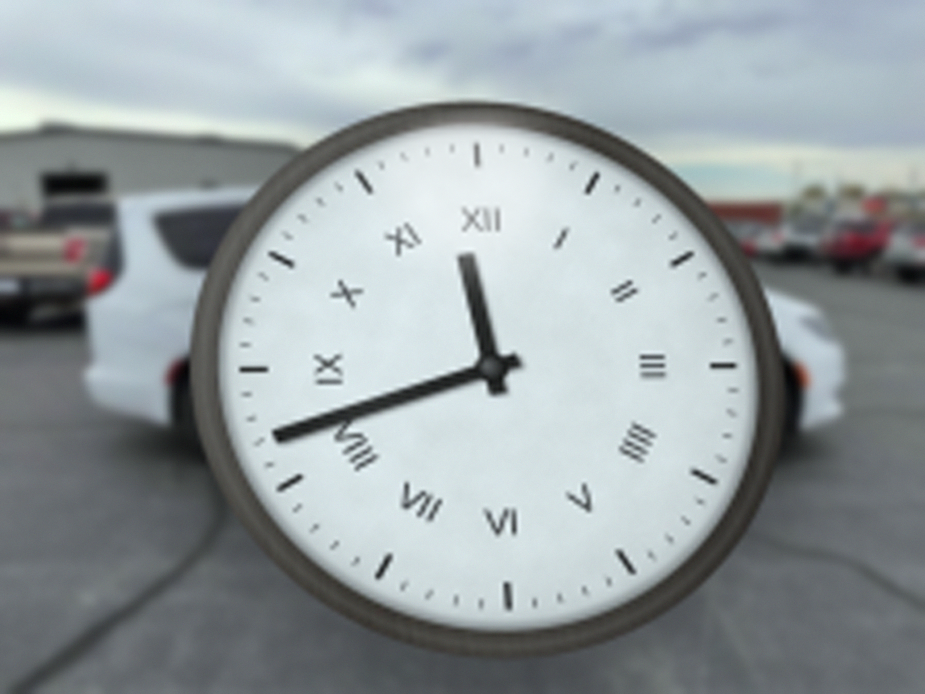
11 h 42 min
